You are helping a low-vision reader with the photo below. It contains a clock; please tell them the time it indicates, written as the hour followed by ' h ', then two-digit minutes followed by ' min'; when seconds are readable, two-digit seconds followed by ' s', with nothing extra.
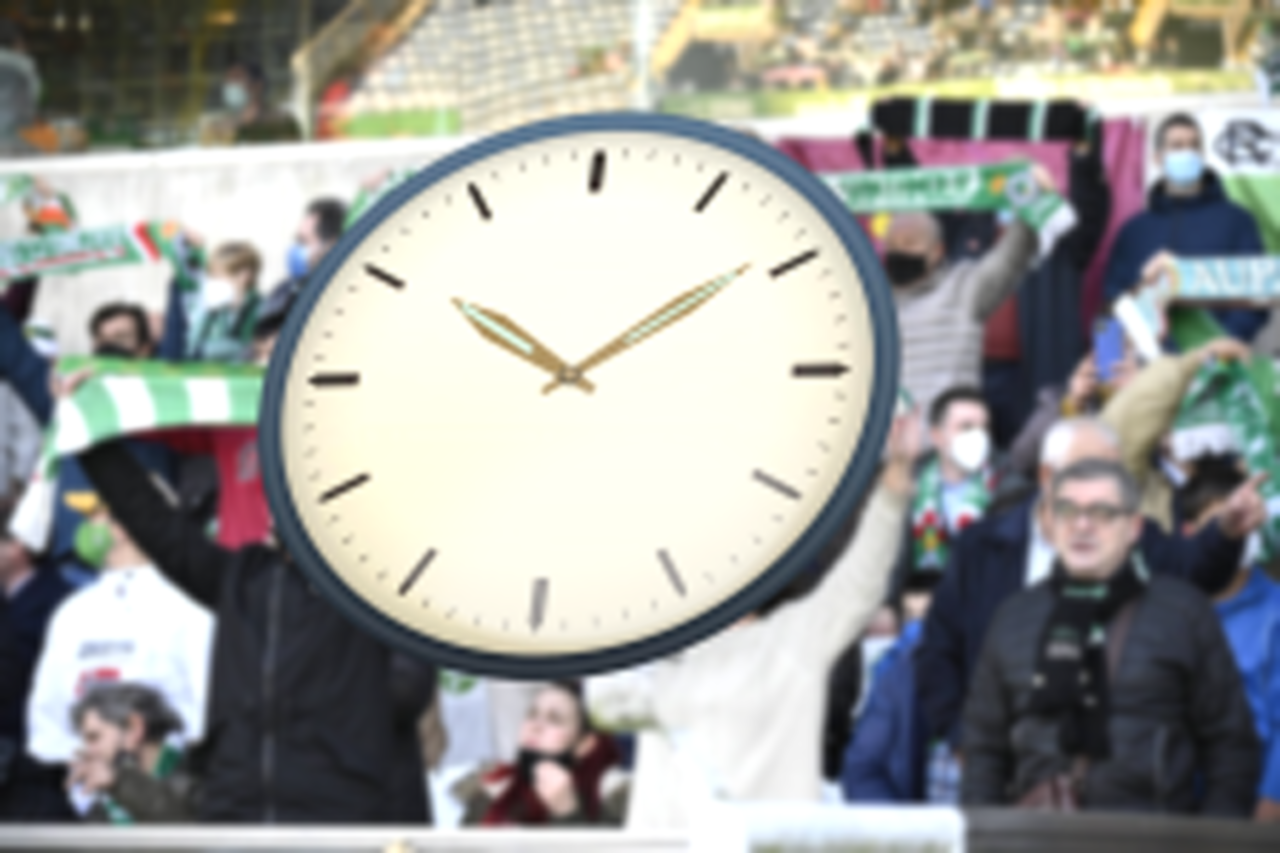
10 h 09 min
